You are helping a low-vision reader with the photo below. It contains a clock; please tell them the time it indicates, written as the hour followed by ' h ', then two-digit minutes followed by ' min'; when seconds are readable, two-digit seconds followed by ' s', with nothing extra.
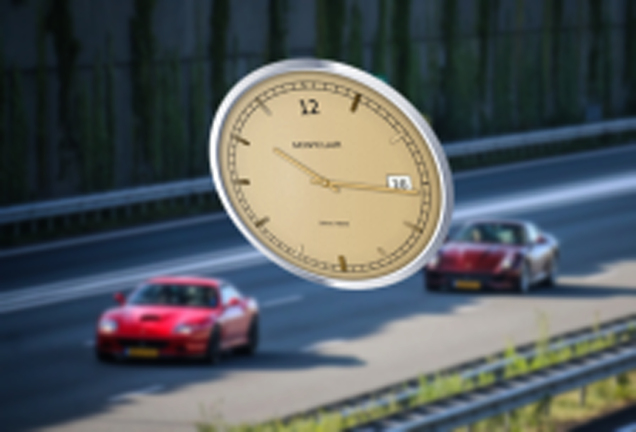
10 h 16 min
